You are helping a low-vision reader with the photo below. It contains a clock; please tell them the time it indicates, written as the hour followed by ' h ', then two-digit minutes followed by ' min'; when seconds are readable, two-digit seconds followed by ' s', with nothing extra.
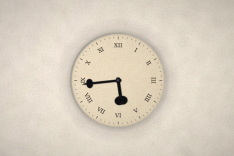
5 h 44 min
